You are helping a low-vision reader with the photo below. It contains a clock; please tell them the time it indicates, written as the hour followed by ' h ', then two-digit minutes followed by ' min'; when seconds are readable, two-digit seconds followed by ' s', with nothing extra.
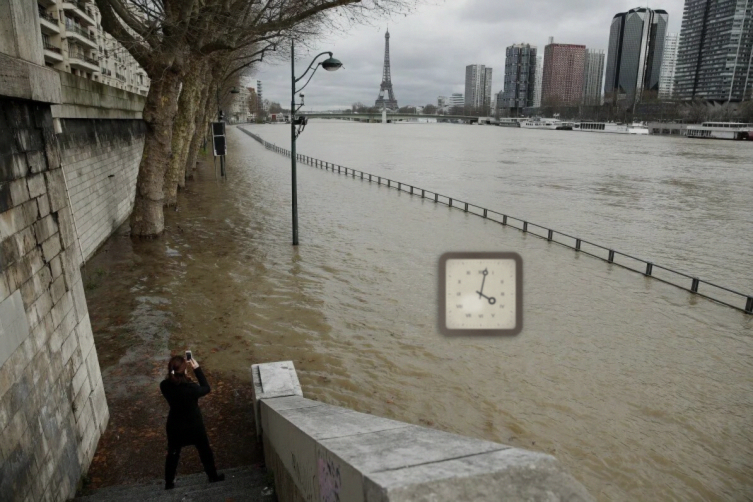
4 h 02 min
